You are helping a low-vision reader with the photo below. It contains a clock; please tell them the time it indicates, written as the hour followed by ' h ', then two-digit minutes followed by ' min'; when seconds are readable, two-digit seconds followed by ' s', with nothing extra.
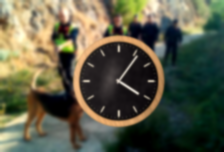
4 h 06 min
